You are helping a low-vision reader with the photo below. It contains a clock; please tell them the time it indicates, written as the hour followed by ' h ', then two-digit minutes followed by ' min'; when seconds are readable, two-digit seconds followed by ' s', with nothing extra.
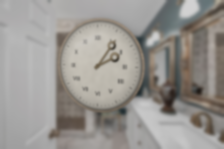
2 h 06 min
